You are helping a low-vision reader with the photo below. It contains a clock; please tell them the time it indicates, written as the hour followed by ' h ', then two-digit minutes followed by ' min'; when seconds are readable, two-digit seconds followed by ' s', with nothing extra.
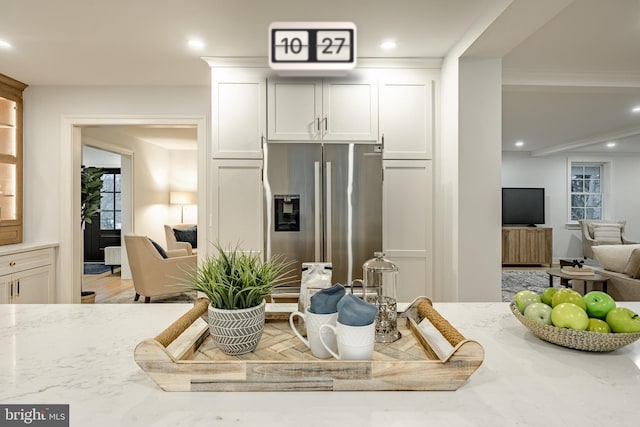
10 h 27 min
